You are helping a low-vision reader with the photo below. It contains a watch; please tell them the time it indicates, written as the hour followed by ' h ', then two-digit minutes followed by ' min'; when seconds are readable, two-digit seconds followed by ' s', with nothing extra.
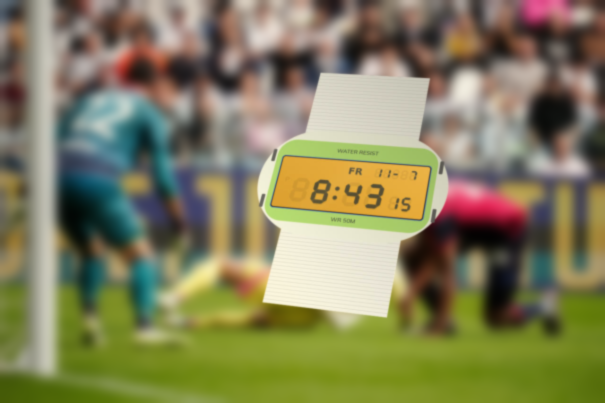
8 h 43 min 15 s
